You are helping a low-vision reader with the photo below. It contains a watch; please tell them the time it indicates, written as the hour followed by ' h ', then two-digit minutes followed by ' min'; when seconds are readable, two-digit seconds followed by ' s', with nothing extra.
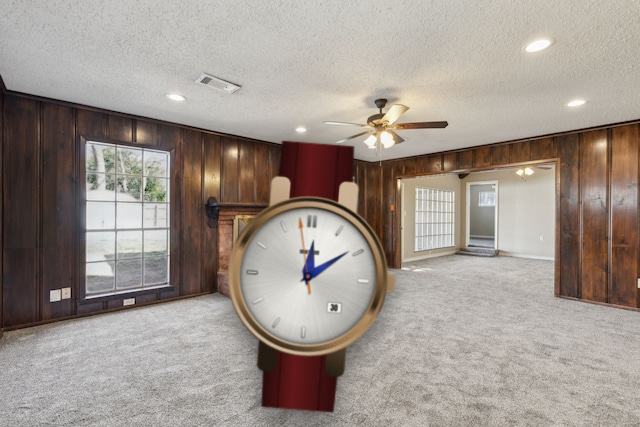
12 h 08 min 58 s
